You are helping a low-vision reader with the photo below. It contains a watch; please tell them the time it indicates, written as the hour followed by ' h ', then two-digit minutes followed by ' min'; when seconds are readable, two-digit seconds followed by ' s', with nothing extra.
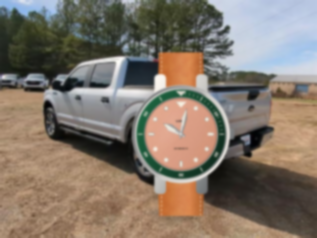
10 h 02 min
